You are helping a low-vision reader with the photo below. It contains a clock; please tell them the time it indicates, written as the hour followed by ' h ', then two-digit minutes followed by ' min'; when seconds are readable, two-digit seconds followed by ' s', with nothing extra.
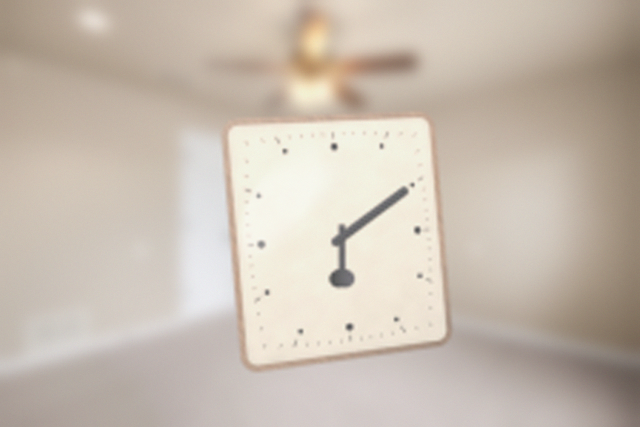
6 h 10 min
